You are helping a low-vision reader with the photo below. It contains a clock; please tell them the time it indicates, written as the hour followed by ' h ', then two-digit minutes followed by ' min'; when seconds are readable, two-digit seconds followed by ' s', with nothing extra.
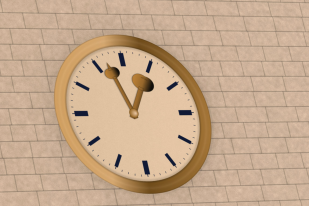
12 h 57 min
